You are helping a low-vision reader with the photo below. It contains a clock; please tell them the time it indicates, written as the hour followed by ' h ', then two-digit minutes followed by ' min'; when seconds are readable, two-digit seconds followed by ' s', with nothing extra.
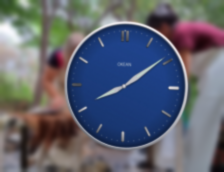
8 h 09 min
